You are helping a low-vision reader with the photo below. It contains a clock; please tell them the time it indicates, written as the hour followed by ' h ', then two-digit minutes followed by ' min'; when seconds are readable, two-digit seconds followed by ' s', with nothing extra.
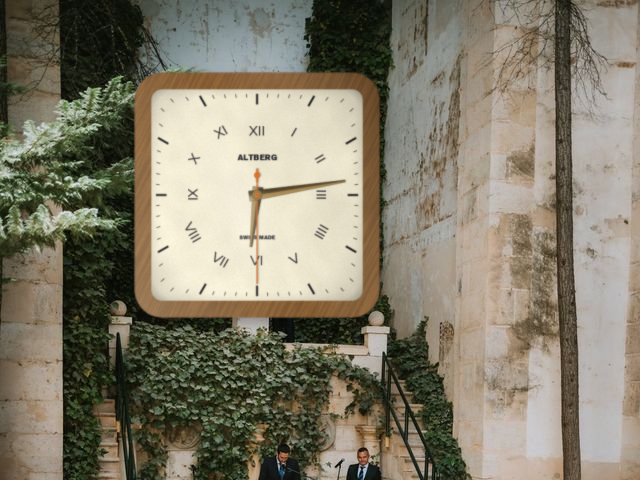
6 h 13 min 30 s
